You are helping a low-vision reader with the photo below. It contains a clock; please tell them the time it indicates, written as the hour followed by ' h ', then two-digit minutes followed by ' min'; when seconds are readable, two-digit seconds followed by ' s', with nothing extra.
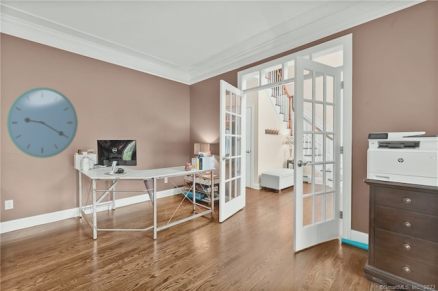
9 h 20 min
